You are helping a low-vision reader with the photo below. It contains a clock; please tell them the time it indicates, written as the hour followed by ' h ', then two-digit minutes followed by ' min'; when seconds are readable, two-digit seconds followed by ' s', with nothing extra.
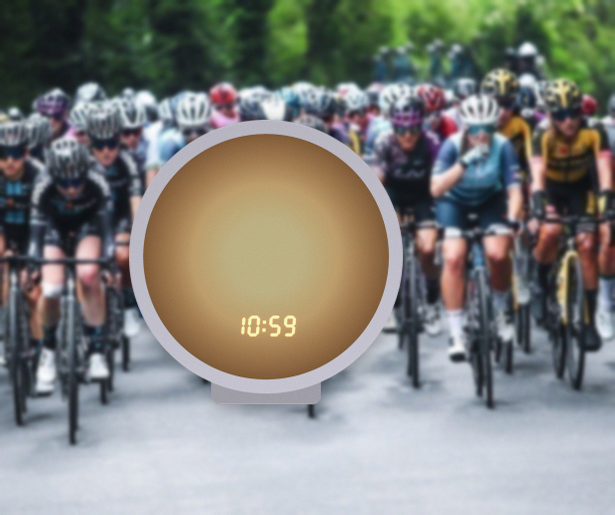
10 h 59 min
